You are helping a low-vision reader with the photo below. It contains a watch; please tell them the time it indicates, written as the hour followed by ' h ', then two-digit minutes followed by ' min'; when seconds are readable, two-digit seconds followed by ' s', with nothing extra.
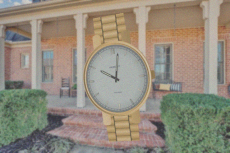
10 h 02 min
